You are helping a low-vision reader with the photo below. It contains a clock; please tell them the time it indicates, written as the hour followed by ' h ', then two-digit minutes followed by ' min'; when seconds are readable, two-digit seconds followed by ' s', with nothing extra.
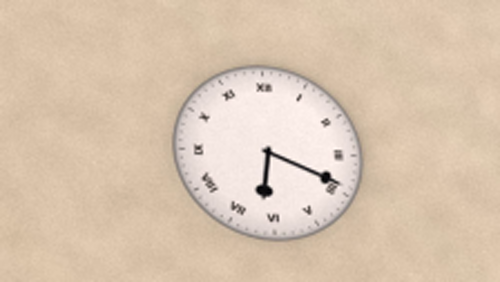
6 h 19 min
